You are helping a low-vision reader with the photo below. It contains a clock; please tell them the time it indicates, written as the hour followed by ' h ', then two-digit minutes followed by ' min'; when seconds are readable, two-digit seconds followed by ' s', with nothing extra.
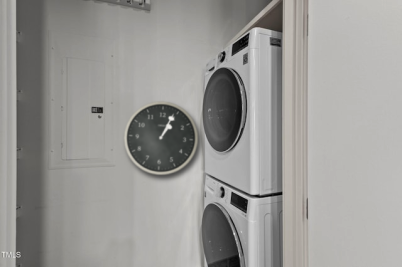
1 h 04 min
